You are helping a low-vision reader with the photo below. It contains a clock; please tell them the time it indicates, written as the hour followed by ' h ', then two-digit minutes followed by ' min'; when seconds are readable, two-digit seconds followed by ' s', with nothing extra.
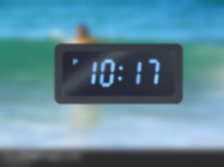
10 h 17 min
